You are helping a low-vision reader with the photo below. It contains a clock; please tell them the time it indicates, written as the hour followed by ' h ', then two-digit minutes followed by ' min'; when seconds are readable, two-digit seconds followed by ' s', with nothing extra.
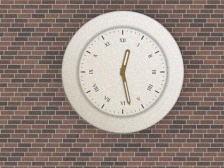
12 h 28 min
